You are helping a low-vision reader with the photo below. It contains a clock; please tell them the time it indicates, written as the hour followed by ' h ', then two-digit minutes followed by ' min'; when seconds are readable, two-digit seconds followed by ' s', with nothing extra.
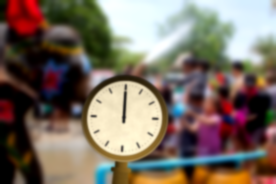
12 h 00 min
